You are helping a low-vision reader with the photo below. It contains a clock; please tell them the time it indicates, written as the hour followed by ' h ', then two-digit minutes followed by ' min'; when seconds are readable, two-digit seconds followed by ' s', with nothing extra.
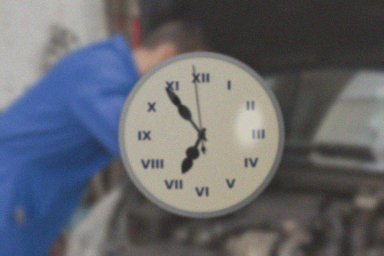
6 h 53 min 59 s
